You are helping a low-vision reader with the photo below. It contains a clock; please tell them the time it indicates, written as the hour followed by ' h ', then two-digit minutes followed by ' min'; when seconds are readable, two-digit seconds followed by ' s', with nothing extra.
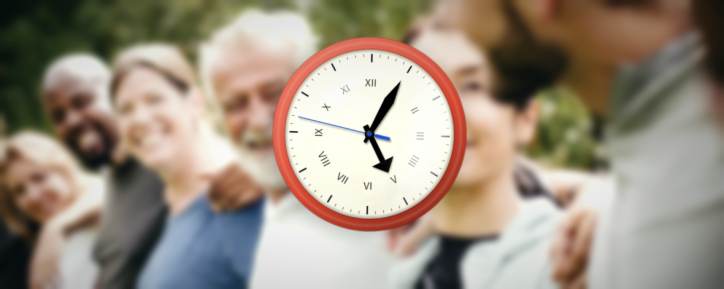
5 h 04 min 47 s
